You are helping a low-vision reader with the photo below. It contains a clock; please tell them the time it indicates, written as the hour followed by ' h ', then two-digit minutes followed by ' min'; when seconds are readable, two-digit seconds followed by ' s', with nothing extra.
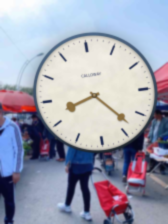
8 h 23 min
